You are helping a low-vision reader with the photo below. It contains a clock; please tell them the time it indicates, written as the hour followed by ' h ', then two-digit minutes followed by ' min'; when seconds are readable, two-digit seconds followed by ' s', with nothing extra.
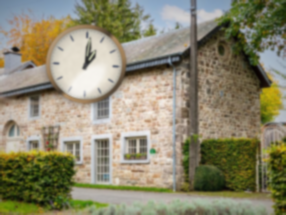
1 h 01 min
